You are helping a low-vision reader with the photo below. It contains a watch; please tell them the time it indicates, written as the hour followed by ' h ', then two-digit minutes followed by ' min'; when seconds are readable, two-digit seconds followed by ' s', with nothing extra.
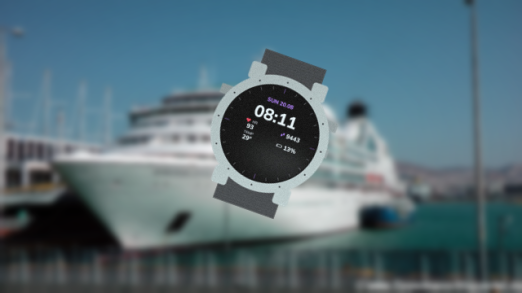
8 h 11 min
